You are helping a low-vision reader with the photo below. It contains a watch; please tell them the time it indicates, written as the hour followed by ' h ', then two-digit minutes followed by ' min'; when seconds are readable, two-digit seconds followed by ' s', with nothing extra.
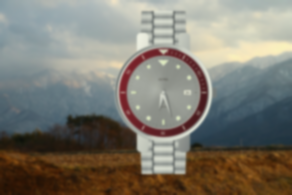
6 h 27 min
